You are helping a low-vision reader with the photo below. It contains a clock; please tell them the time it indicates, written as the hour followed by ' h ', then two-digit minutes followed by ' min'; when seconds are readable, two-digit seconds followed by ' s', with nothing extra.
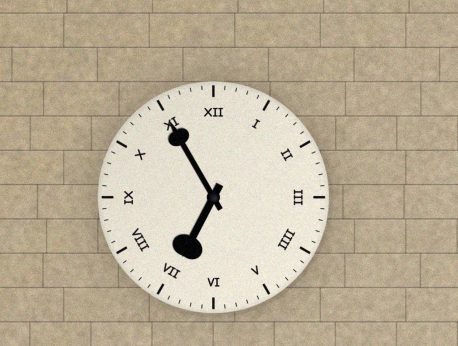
6 h 55 min
